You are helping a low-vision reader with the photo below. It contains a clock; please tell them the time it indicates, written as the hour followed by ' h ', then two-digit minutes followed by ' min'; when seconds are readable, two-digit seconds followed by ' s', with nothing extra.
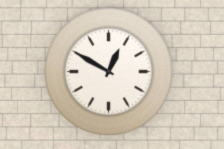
12 h 50 min
